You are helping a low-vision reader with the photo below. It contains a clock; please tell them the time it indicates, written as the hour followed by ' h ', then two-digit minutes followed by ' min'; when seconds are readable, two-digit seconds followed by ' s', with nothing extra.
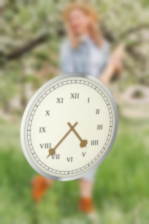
4 h 37 min
